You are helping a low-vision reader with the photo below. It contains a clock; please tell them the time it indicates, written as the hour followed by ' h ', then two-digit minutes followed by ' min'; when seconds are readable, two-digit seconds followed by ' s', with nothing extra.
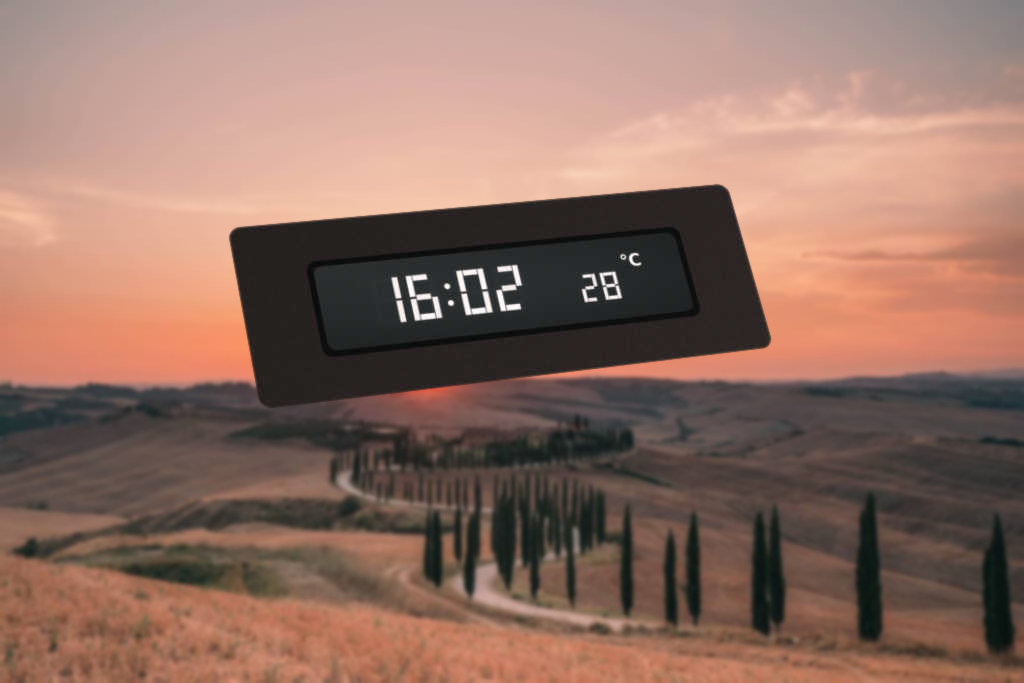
16 h 02 min
